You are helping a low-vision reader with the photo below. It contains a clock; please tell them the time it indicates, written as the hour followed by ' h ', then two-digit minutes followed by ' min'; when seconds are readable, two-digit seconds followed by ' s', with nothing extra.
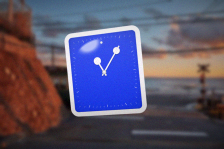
11 h 06 min
